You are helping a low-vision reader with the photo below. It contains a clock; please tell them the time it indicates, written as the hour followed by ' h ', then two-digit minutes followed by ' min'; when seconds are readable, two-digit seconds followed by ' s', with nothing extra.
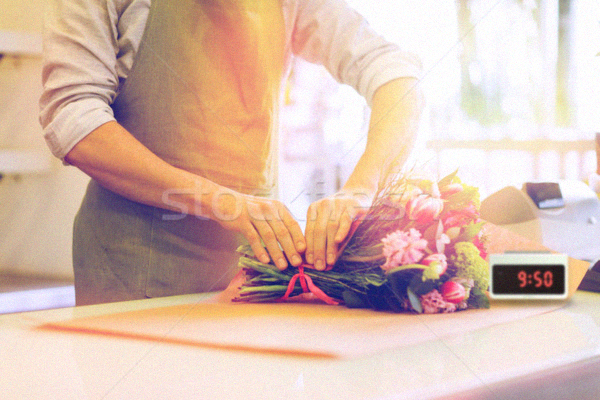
9 h 50 min
